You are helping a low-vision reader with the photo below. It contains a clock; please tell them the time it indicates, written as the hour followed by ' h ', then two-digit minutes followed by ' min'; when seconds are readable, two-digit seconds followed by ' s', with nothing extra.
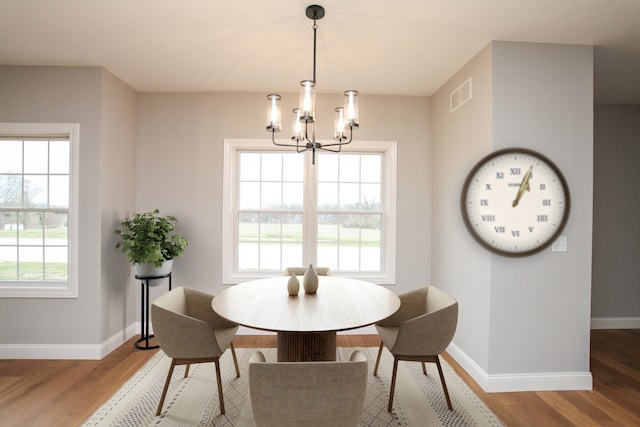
1 h 04 min
